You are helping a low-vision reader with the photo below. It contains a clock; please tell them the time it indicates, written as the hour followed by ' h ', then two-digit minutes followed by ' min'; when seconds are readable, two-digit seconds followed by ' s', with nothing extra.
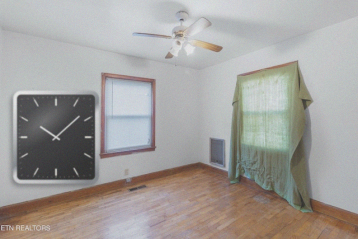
10 h 08 min
